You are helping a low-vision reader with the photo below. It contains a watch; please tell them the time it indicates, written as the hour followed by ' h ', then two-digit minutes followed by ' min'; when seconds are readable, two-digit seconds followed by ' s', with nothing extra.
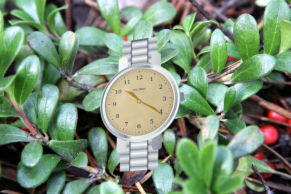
10 h 21 min
